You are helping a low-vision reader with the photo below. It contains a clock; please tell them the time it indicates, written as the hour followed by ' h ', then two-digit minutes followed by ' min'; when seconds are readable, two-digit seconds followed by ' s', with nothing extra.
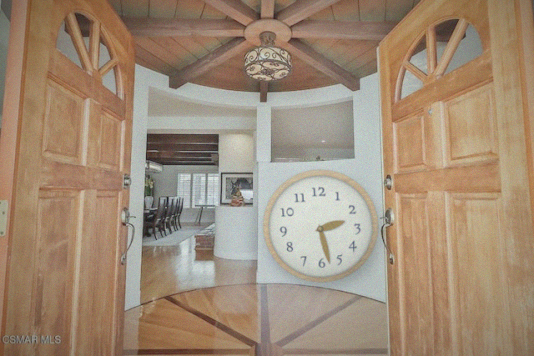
2 h 28 min
